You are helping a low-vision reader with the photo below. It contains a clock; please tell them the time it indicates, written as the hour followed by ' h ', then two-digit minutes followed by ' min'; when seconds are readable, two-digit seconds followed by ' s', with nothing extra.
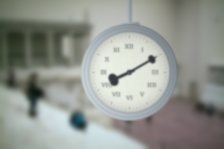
8 h 10 min
